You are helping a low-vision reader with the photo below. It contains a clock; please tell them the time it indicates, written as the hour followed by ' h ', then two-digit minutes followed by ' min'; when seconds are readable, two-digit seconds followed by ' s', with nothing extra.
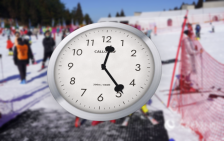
12 h 24 min
